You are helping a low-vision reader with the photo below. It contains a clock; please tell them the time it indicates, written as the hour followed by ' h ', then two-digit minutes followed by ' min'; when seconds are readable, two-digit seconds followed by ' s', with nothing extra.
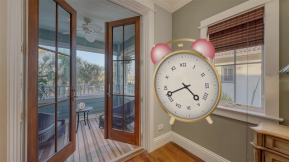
4 h 42 min
